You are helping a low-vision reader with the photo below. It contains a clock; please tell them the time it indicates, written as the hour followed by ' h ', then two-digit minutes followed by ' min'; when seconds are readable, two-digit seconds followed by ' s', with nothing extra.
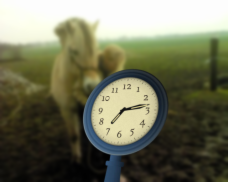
7 h 13 min
